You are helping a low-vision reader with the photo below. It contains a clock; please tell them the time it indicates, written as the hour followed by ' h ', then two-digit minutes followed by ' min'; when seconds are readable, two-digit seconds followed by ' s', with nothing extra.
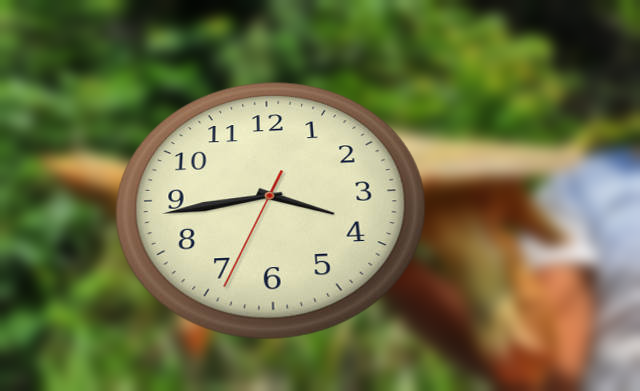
3 h 43 min 34 s
